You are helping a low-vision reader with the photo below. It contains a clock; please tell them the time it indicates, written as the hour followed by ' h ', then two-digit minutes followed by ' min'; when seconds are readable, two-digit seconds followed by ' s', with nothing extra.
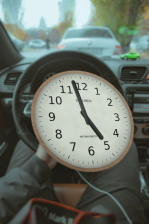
4 h 58 min
